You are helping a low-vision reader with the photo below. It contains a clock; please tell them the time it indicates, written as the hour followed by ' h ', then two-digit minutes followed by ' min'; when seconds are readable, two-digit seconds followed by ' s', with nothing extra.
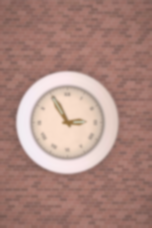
2 h 55 min
